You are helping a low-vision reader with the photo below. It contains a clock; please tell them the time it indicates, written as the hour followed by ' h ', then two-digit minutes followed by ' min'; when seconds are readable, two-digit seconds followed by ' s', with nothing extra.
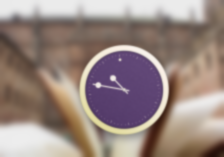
10 h 48 min
